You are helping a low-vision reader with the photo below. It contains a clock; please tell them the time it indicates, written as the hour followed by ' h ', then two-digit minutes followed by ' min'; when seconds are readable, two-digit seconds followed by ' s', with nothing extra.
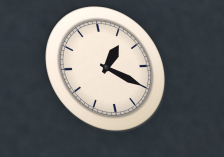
1 h 20 min
